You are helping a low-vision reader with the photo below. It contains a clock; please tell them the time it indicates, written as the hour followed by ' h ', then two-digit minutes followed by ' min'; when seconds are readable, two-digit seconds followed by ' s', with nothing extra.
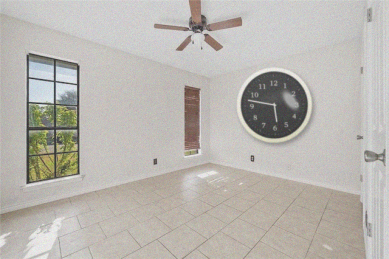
5 h 47 min
